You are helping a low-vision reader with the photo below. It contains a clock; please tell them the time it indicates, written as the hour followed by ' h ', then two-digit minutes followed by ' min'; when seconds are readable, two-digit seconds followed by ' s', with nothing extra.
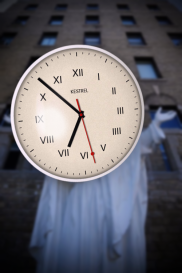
6 h 52 min 28 s
